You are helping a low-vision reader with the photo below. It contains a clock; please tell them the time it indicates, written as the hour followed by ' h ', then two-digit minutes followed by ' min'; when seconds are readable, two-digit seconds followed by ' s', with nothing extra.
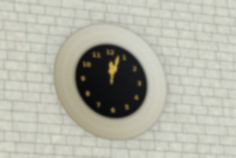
12 h 03 min
